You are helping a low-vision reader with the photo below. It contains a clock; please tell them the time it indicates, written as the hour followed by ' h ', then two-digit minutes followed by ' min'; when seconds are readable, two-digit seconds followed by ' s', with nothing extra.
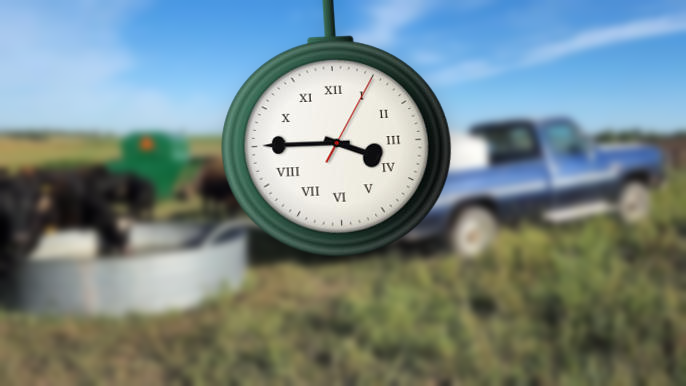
3 h 45 min 05 s
